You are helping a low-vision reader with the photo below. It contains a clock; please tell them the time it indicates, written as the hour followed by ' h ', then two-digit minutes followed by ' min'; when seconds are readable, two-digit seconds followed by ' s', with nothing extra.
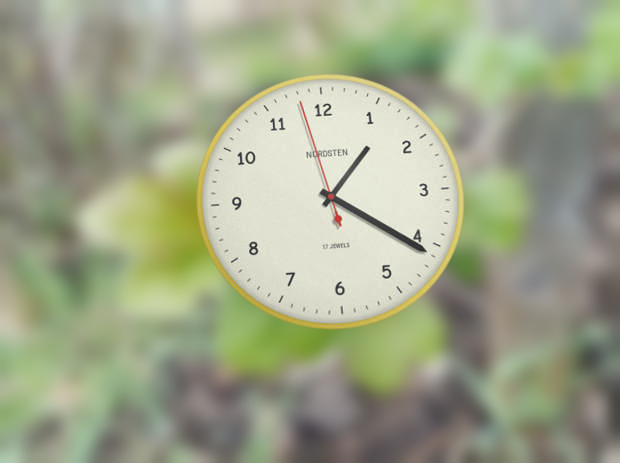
1 h 20 min 58 s
